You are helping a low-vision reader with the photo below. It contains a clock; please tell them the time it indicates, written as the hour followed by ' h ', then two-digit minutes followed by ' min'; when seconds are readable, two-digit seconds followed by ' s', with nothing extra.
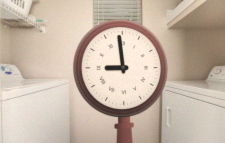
8 h 59 min
